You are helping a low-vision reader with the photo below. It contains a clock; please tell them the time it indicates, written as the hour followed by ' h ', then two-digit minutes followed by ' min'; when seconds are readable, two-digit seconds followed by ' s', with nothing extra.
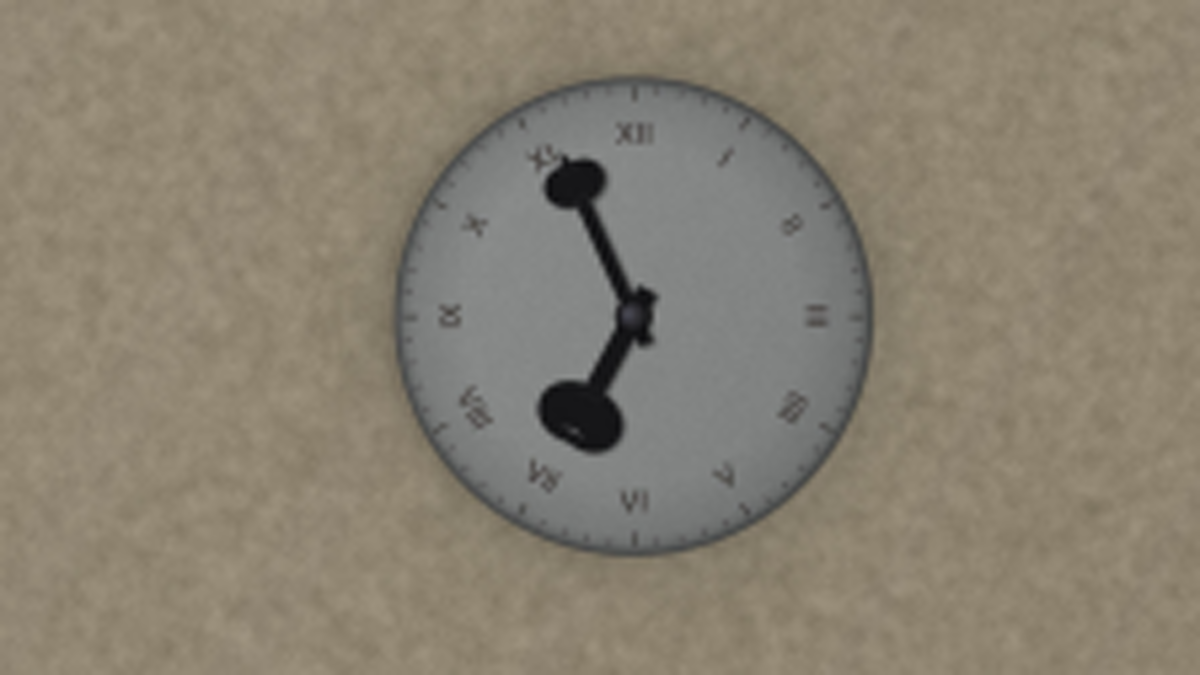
6 h 56 min
